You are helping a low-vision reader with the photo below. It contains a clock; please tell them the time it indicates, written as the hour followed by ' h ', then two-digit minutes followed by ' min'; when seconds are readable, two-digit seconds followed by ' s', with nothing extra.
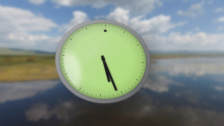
5 h 26 min
